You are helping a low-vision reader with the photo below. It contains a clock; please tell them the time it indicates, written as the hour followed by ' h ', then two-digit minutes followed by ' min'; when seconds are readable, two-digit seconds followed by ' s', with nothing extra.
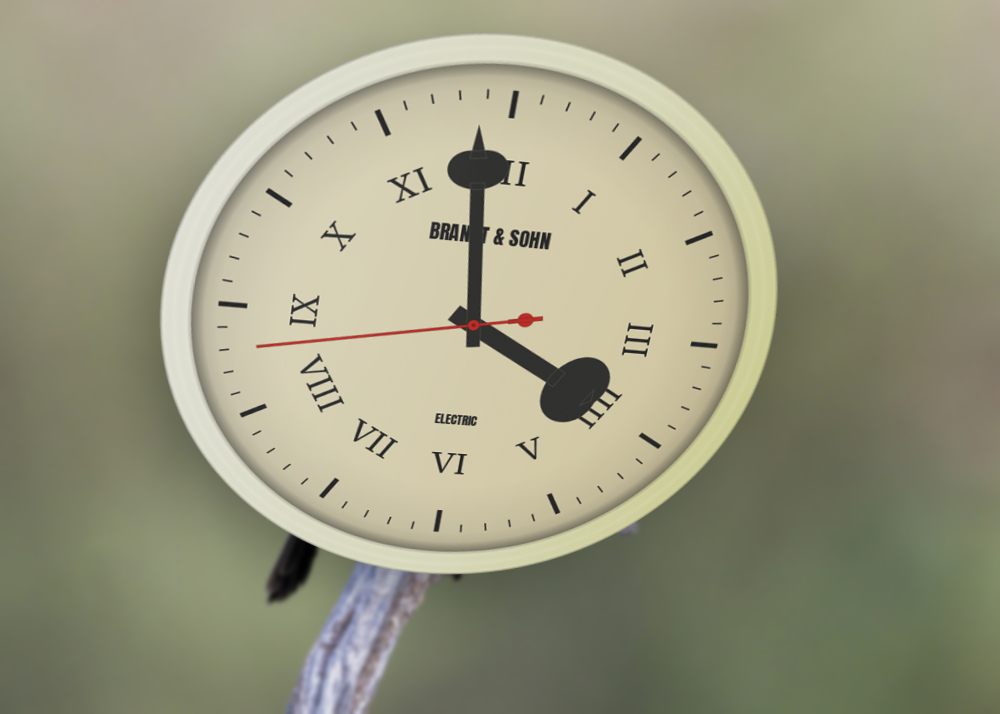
3 h 58 min 43 s
